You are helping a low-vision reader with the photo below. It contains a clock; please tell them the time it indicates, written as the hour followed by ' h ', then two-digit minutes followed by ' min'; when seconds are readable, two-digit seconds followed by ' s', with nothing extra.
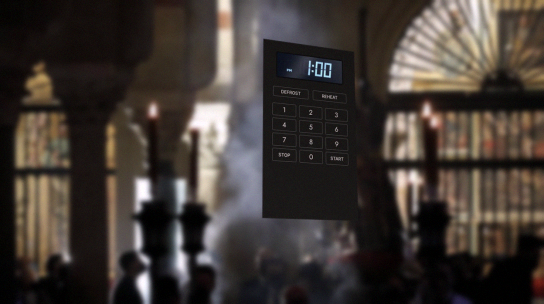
1 h 00 min
